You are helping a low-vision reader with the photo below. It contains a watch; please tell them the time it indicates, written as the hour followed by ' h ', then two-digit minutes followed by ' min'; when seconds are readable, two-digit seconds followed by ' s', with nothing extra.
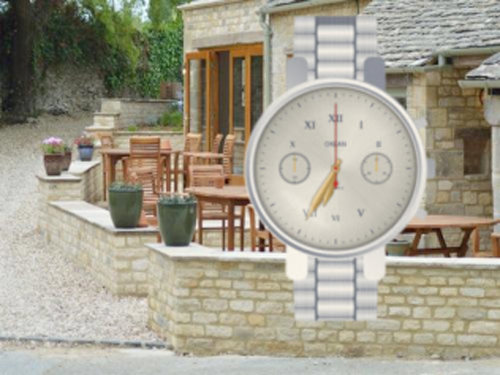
6 h 35 min
